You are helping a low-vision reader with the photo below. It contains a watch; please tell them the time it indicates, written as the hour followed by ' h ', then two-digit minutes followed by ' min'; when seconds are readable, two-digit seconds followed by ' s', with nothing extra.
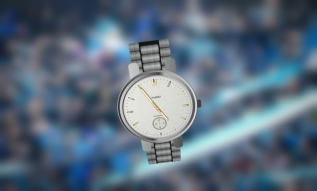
4 h 55 min
